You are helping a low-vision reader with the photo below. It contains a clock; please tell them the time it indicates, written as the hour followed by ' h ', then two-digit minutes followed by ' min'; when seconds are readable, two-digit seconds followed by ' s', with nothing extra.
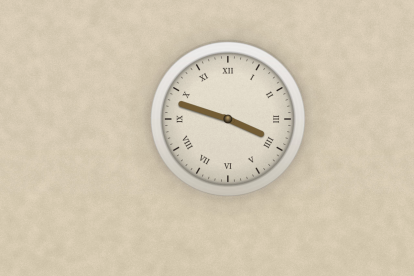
3 h 48 min
